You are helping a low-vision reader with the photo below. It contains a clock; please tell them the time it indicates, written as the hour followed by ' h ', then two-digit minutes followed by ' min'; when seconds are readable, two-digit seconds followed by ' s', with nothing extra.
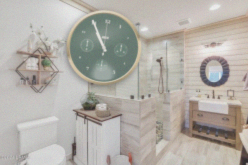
10 h 55 min
